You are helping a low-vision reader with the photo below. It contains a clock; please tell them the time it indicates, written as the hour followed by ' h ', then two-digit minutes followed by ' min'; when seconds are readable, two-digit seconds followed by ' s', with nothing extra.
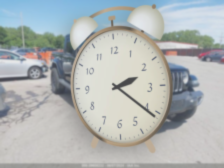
2 h 21 min
